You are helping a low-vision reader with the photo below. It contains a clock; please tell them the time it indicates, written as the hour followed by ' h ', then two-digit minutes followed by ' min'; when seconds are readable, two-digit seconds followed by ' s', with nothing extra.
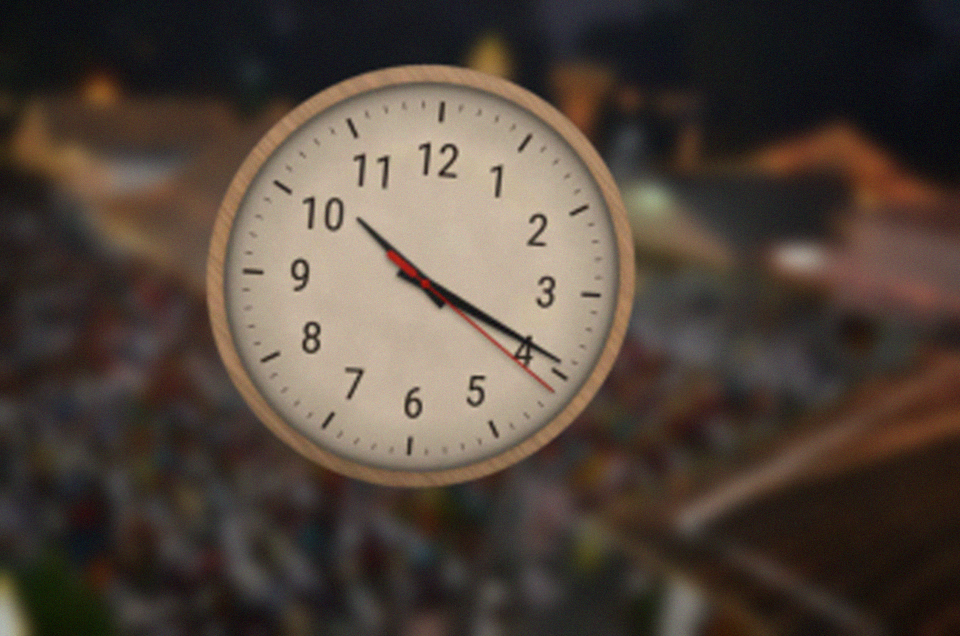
10 h 19 min 21 s
